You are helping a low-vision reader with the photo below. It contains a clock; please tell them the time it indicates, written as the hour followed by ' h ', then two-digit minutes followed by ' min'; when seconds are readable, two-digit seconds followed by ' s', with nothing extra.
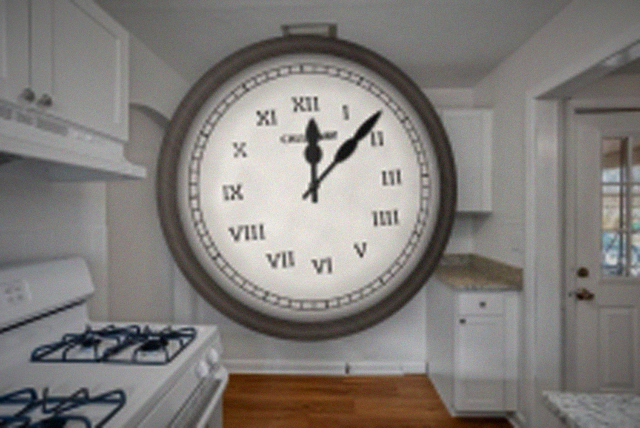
12 h 08 min
